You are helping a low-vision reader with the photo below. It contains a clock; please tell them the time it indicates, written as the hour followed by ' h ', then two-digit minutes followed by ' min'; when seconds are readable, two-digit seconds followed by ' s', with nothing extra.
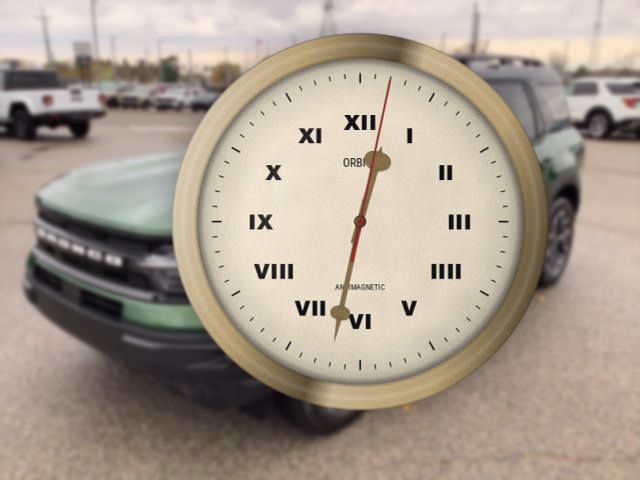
12 h 32 min 02 s
